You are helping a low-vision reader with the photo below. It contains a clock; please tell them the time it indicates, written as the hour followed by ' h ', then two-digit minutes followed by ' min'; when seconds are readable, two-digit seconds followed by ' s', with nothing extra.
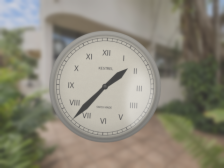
1 h 37 min
